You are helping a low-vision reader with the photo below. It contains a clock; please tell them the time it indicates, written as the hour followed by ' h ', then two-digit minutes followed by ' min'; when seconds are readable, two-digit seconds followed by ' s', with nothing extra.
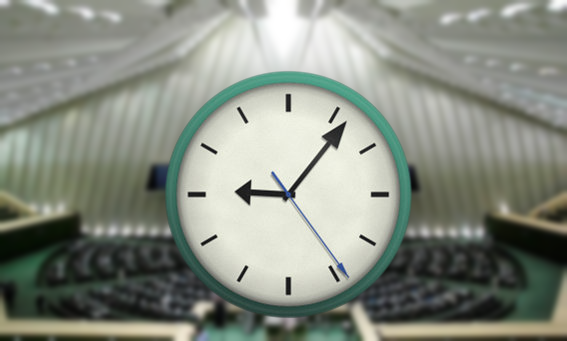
9 h 06 min 24 s
